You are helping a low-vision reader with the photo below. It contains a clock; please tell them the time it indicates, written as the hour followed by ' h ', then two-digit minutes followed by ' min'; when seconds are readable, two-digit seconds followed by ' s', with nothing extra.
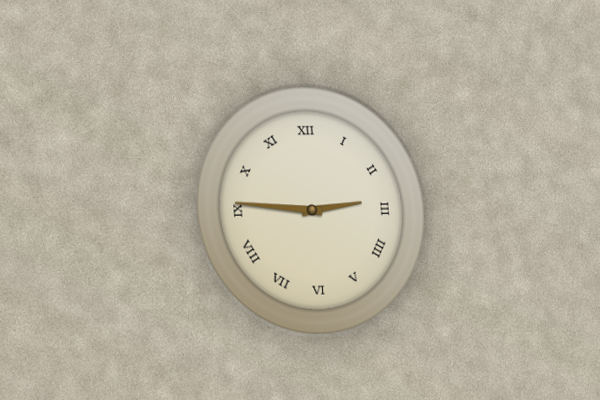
2 h 46 min
